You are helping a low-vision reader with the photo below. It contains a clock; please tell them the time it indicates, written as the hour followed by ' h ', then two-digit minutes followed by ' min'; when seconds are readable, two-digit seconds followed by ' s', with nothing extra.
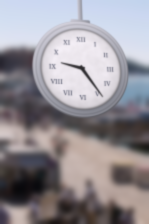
9 h 24 min
